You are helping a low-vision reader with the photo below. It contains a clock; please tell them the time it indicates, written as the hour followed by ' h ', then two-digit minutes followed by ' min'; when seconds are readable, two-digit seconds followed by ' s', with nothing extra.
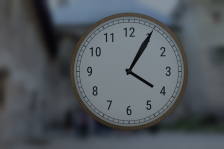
4 h 05 min
